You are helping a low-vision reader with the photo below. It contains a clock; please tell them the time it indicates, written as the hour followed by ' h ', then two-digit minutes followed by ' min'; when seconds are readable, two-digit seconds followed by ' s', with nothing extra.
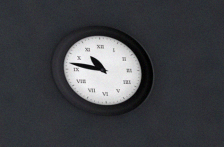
10 h 47 min
